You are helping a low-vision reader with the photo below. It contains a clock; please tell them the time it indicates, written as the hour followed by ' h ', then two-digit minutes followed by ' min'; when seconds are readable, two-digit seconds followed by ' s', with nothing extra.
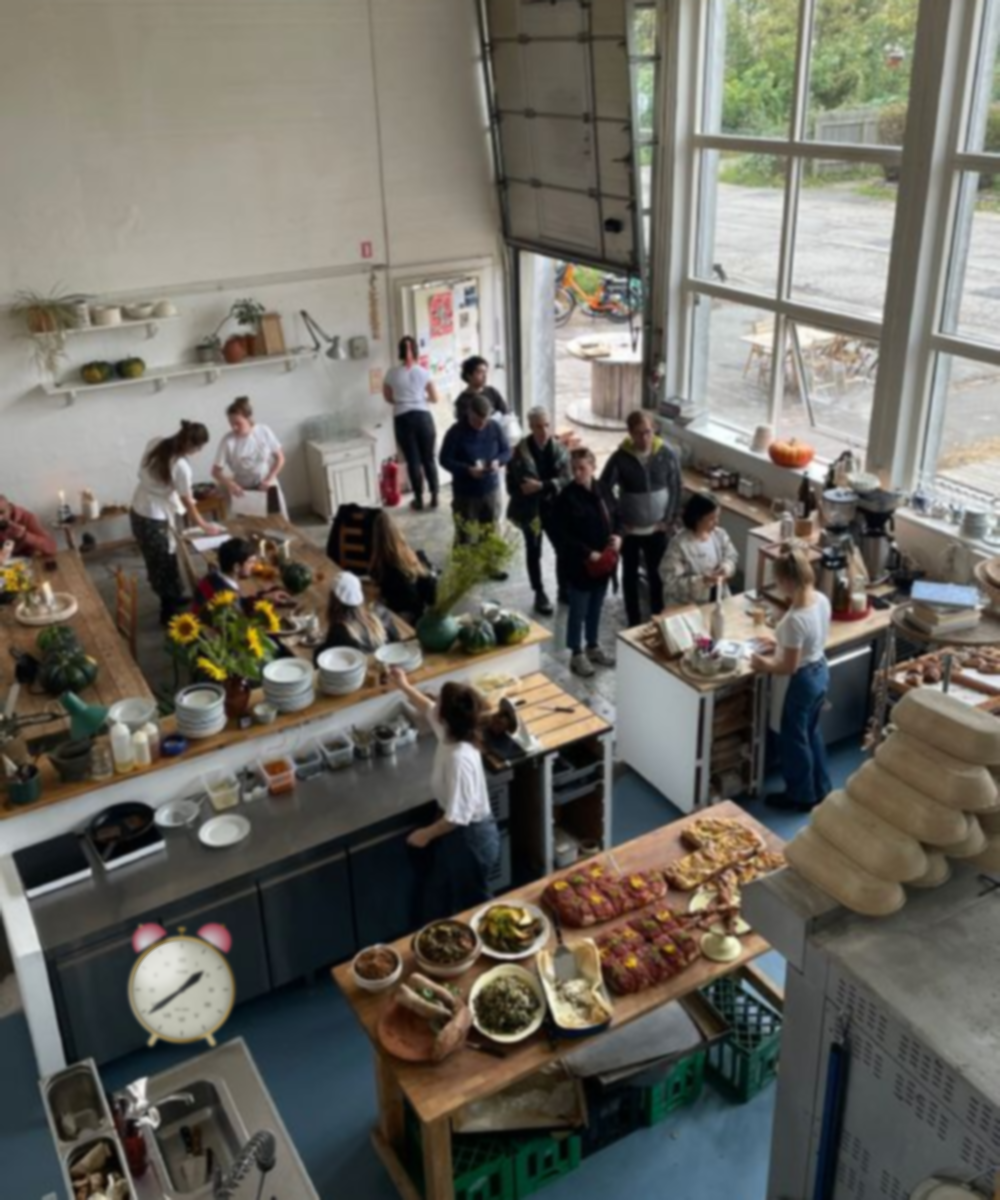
1 h 39 min
